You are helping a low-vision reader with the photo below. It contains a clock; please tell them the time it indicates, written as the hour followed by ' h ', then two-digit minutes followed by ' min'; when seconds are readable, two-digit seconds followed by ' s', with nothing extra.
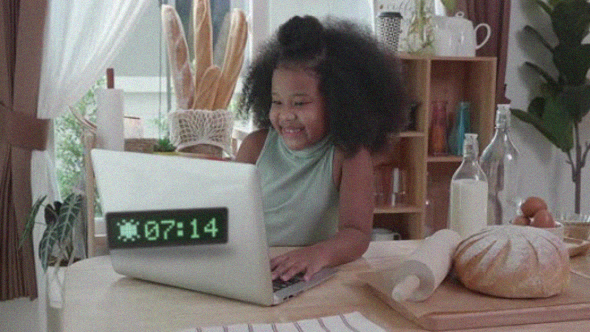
7 h 14 min
